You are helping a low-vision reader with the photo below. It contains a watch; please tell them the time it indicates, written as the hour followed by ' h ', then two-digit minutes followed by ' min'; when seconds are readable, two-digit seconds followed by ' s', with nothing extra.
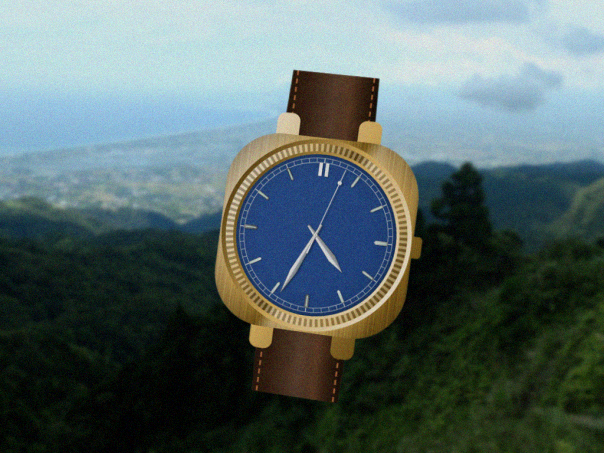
4 h 34 min 03 s
